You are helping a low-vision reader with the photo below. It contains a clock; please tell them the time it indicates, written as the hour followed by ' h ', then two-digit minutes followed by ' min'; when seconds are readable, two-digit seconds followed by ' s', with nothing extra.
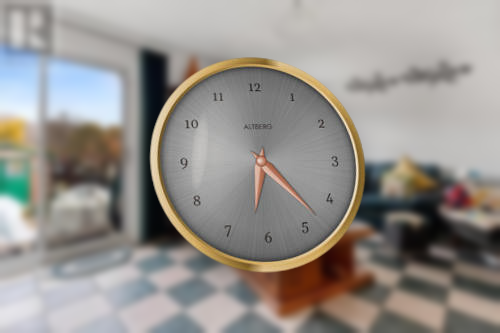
6 h 23 min
